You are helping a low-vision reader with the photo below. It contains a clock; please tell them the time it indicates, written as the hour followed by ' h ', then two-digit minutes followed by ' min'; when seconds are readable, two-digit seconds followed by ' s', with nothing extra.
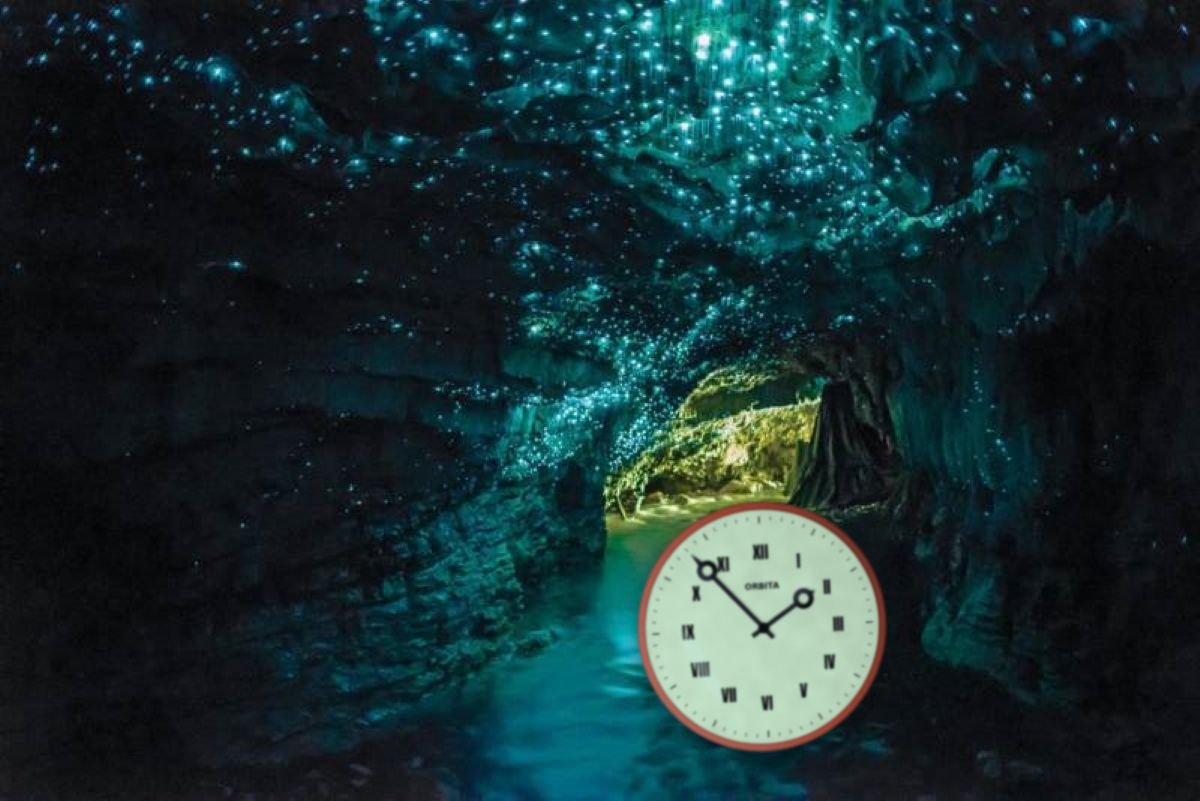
1 h 53 min
